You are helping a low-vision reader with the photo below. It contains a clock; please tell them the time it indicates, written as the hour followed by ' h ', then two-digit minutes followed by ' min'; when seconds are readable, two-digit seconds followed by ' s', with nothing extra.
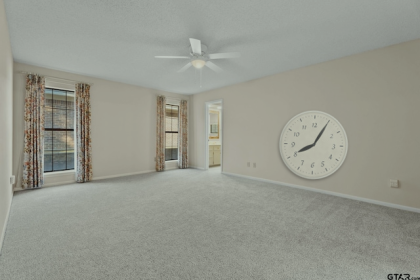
8 h 05 min
